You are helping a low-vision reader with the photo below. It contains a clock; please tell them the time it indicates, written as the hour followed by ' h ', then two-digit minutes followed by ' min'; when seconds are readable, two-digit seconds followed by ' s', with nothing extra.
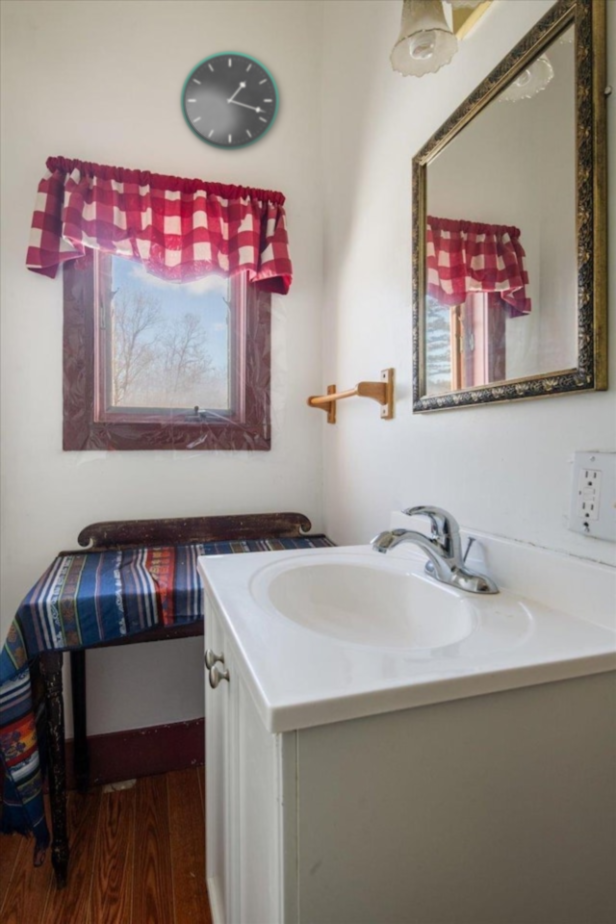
1 h 18 min
